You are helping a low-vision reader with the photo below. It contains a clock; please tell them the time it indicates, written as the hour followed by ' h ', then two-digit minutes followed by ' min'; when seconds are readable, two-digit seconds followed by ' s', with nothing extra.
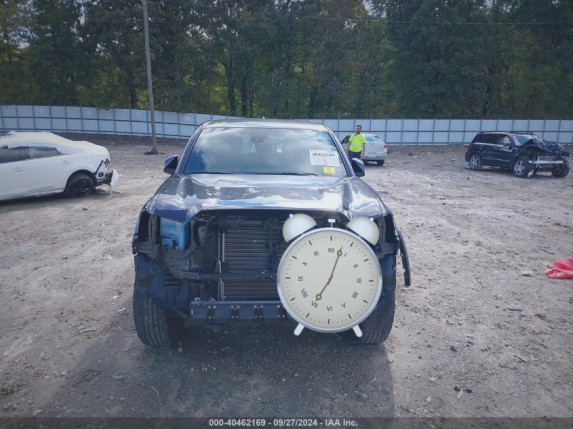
7 h 03 min
